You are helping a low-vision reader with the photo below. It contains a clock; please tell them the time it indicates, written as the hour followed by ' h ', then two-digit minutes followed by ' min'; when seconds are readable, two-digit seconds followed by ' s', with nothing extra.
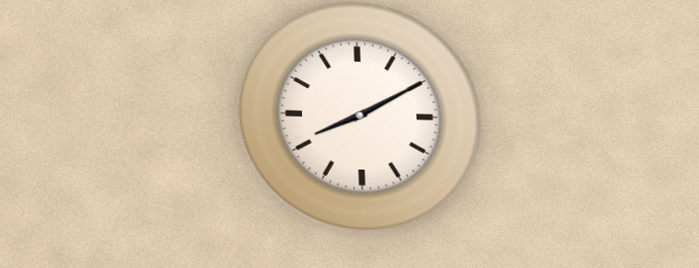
8 h 10 min
